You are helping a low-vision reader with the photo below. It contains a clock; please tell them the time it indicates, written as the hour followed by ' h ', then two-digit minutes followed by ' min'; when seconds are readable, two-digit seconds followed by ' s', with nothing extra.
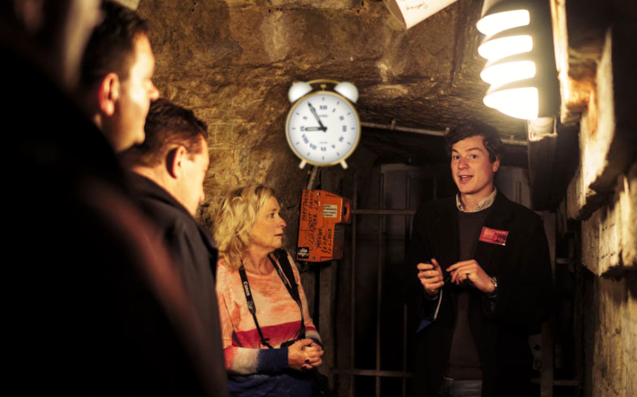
8 h 55 min
